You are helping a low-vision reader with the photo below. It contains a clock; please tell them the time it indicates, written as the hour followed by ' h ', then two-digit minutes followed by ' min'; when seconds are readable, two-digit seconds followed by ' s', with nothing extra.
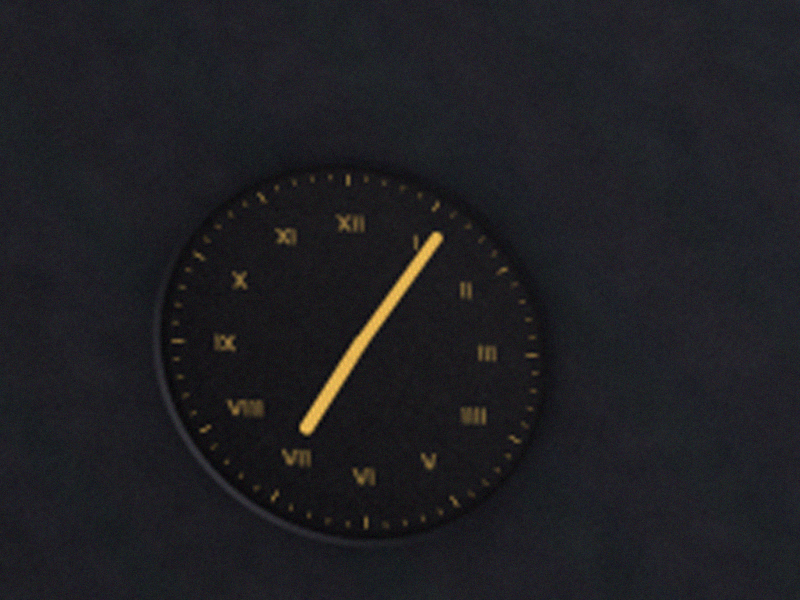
7 h 06 min
